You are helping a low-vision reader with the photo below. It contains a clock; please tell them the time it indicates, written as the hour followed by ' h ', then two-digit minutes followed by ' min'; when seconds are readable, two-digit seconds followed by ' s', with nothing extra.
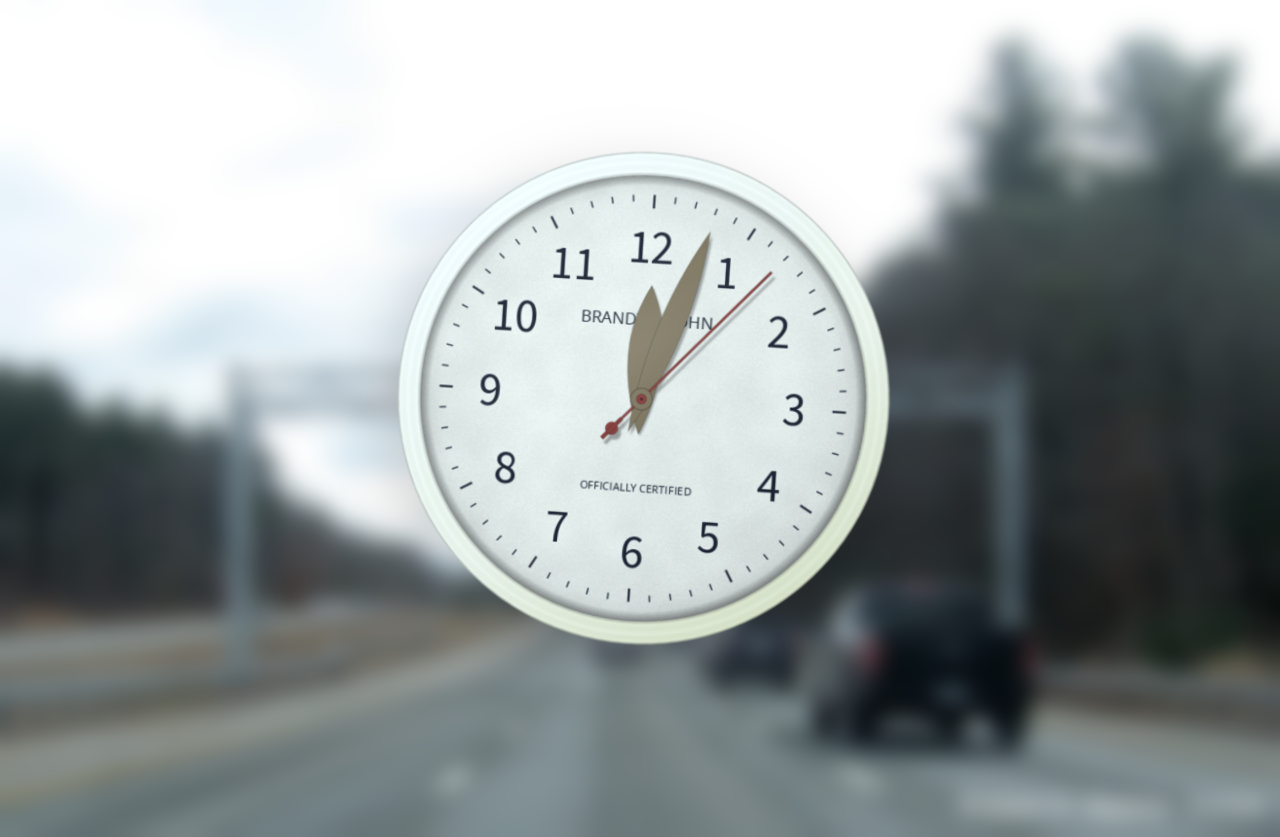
12 h 03 min 07 s
